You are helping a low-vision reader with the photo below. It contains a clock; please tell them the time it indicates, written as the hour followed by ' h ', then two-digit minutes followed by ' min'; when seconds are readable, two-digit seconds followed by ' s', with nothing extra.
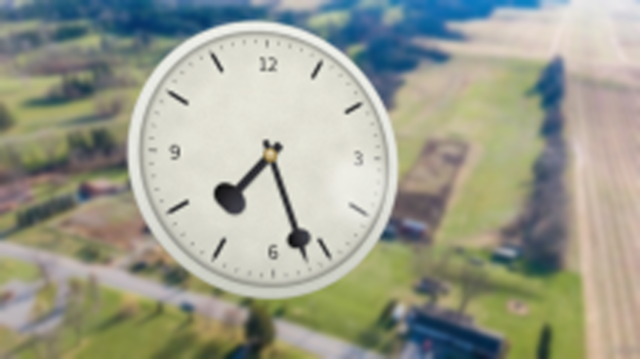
7 h 27 min
